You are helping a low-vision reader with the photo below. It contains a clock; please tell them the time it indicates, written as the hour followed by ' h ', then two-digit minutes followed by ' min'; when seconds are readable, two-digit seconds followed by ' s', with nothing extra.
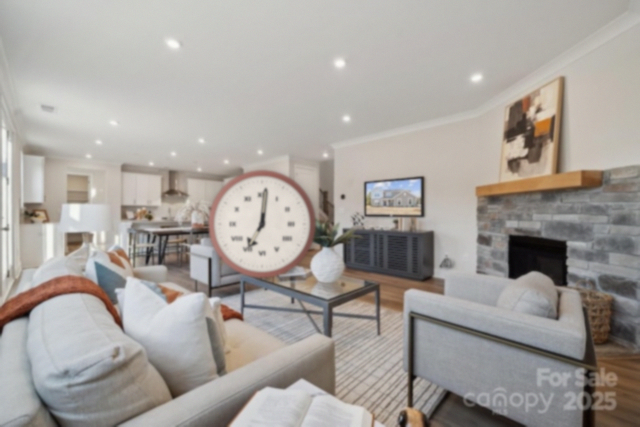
7 h 01 min
